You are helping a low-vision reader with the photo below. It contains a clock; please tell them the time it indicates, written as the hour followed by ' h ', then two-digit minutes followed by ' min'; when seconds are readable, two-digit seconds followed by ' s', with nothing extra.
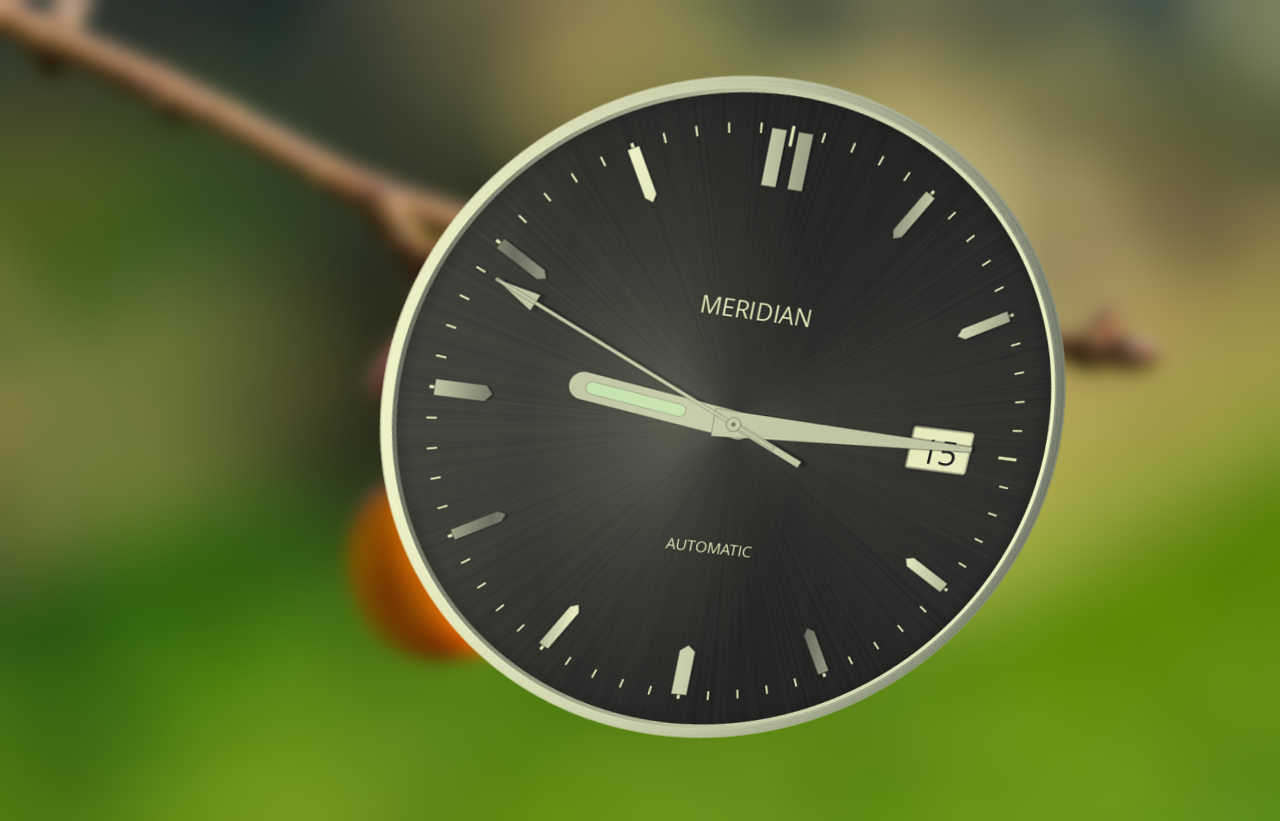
9 h 14 min 49 s
